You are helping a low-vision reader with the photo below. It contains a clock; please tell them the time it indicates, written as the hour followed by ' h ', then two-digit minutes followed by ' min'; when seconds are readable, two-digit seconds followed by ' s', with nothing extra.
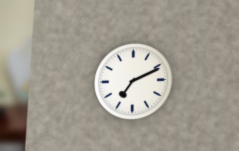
7 h 11 min
